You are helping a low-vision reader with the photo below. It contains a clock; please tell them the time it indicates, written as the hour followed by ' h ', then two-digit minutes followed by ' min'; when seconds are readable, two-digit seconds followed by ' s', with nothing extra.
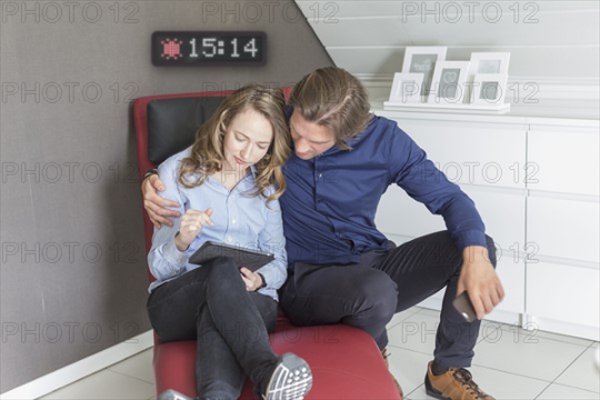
15 h 14 min
